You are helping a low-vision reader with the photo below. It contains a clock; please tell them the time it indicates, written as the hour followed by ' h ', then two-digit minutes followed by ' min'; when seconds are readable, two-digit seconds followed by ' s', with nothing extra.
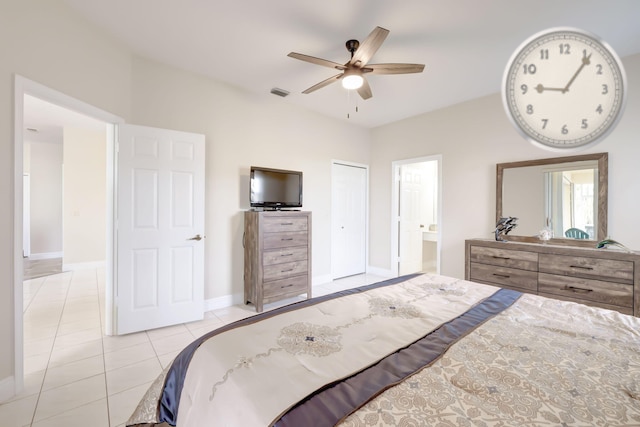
9 h 06 min
